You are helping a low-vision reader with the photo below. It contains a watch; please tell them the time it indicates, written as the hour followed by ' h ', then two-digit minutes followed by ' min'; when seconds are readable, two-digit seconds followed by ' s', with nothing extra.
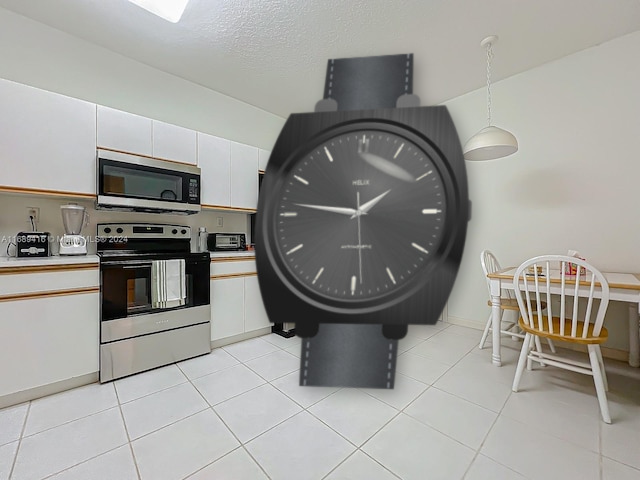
1 h 46 min 29 s
